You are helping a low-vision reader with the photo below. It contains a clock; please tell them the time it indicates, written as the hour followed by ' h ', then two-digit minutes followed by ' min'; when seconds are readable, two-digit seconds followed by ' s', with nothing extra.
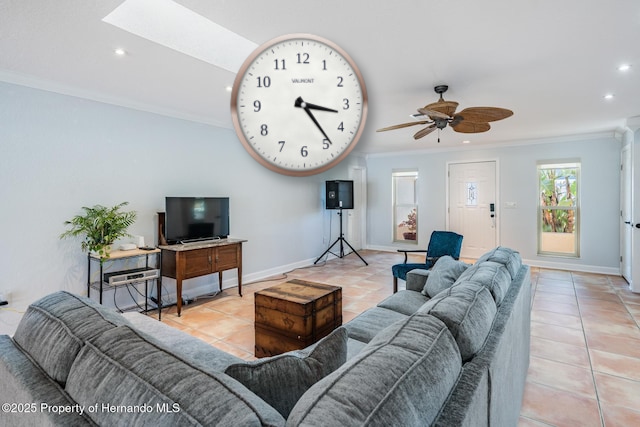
3 h 24 min
